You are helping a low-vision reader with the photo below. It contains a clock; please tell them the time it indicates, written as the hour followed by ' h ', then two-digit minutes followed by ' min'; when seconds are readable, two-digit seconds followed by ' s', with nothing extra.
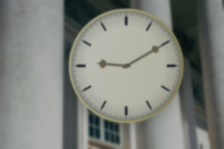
9 h 10 min
